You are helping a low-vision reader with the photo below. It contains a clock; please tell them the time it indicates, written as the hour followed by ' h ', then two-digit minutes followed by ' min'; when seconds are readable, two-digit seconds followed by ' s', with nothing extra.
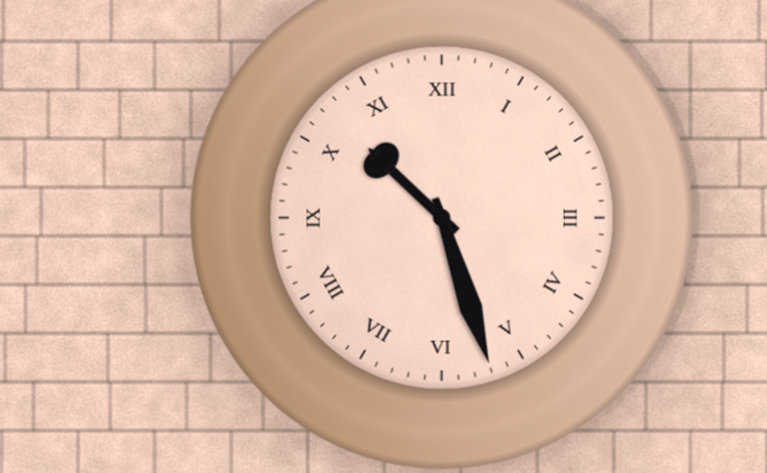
10 h 27 min
